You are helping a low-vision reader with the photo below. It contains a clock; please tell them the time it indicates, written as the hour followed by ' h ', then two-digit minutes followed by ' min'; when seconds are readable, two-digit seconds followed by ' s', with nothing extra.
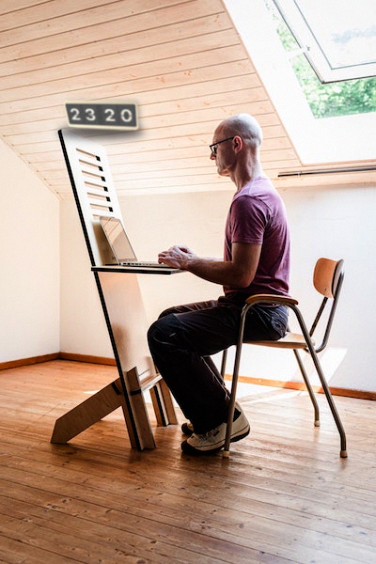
23 h 20 min
